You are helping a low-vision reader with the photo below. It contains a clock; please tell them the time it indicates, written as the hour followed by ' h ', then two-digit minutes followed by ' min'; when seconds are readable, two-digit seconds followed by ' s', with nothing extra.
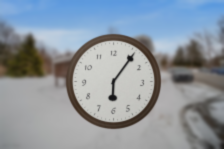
6 h 06 min
